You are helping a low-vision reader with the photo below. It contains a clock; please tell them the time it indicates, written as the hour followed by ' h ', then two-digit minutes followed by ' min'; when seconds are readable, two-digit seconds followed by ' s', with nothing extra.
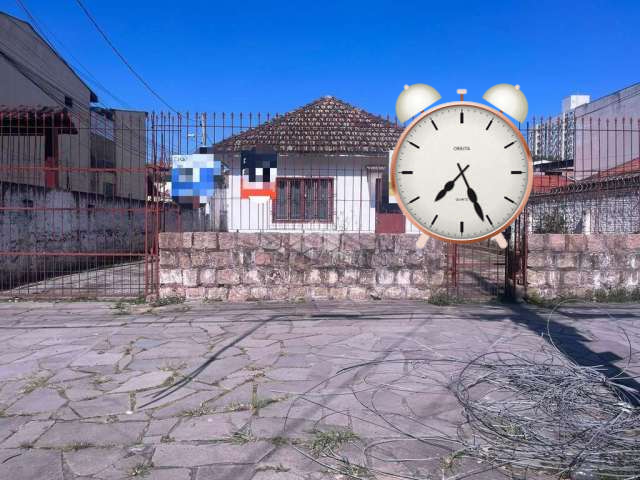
7 h 26 min
